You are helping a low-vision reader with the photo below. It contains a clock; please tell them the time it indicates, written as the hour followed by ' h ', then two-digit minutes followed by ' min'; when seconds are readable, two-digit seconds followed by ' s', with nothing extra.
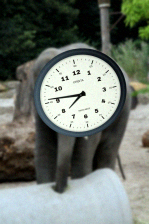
7 h 46 min
